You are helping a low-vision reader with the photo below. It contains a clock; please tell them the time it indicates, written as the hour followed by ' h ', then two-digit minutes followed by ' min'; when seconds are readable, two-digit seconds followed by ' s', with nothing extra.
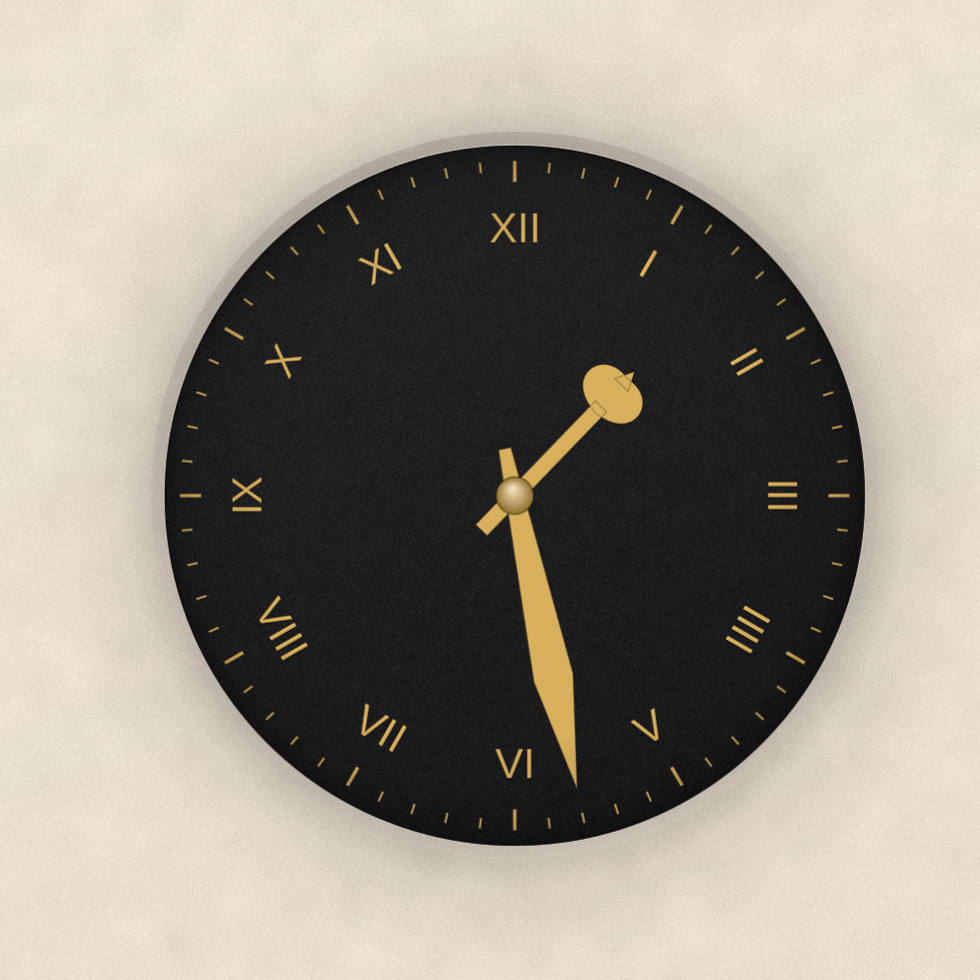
1 h 28 min
